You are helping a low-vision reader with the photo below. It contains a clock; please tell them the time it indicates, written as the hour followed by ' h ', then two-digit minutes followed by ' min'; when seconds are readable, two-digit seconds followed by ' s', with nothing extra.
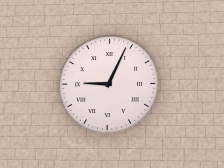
9 h 04 min
